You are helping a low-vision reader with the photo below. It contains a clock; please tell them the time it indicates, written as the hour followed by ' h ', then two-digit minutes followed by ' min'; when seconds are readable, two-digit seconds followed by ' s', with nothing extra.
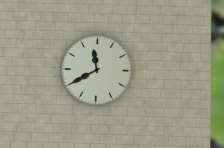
11 h 40 min
